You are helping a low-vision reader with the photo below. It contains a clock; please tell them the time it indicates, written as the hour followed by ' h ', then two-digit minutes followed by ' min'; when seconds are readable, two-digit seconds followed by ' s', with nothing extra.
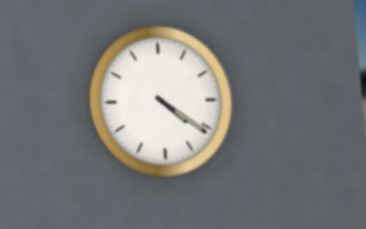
4 h 21 min
